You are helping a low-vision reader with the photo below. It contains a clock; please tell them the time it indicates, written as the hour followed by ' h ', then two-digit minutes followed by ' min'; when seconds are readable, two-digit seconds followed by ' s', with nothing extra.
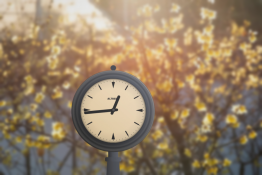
12 h 44 min
